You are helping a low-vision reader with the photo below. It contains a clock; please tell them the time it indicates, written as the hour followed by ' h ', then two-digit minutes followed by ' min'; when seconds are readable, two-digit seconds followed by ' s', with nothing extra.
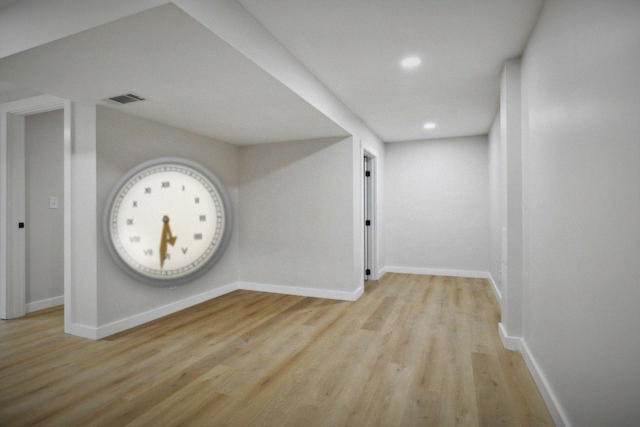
5 h 31 min
